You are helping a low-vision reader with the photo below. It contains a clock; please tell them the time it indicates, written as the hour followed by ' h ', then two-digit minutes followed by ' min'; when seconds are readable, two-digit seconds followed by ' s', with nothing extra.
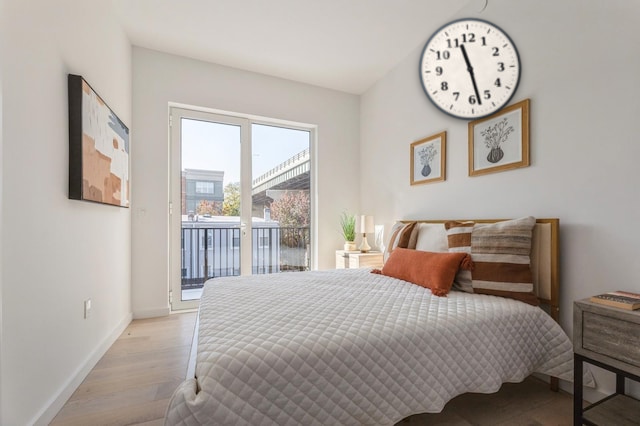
11 h 28 min
